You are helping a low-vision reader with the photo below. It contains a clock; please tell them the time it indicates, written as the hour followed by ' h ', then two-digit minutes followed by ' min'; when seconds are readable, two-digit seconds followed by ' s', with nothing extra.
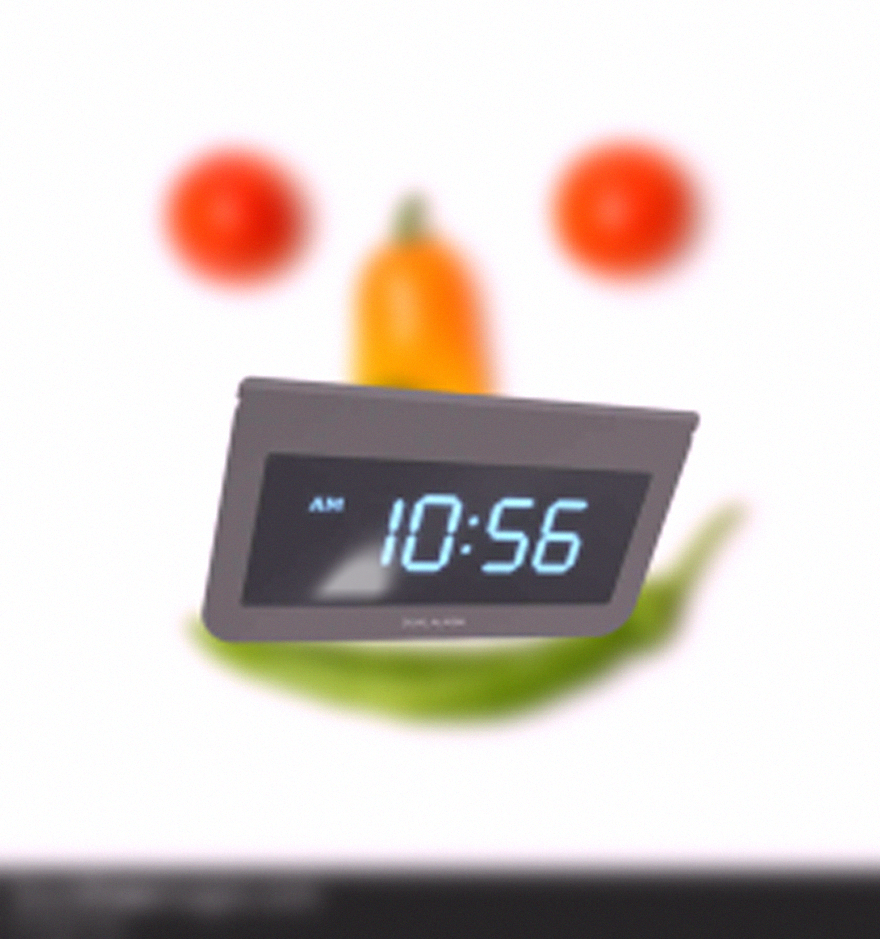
10 h 56 min
